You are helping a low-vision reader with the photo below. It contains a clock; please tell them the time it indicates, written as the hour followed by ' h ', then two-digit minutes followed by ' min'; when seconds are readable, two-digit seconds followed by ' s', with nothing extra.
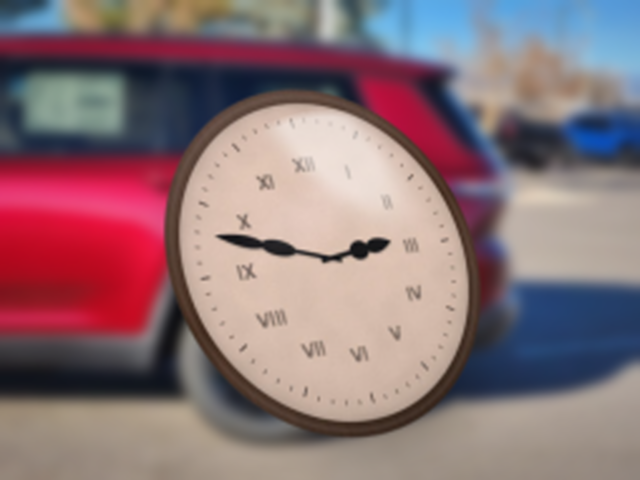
2 h 48 min
